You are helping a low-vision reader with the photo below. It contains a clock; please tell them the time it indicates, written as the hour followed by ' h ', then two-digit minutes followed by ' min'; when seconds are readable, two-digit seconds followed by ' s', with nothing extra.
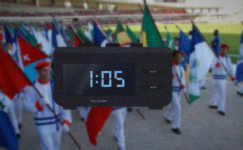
1 h 05 min
